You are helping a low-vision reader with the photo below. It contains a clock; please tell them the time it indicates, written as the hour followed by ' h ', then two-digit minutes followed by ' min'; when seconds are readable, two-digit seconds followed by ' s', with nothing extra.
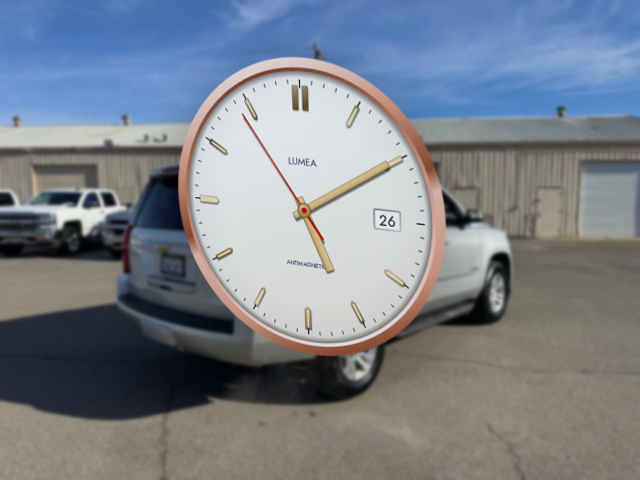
5 h 09 min 54 s
